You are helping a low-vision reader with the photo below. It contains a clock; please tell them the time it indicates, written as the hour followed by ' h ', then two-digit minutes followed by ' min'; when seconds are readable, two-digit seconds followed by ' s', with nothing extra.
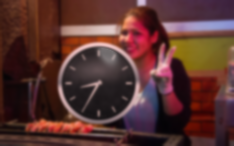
8 h 35 min
